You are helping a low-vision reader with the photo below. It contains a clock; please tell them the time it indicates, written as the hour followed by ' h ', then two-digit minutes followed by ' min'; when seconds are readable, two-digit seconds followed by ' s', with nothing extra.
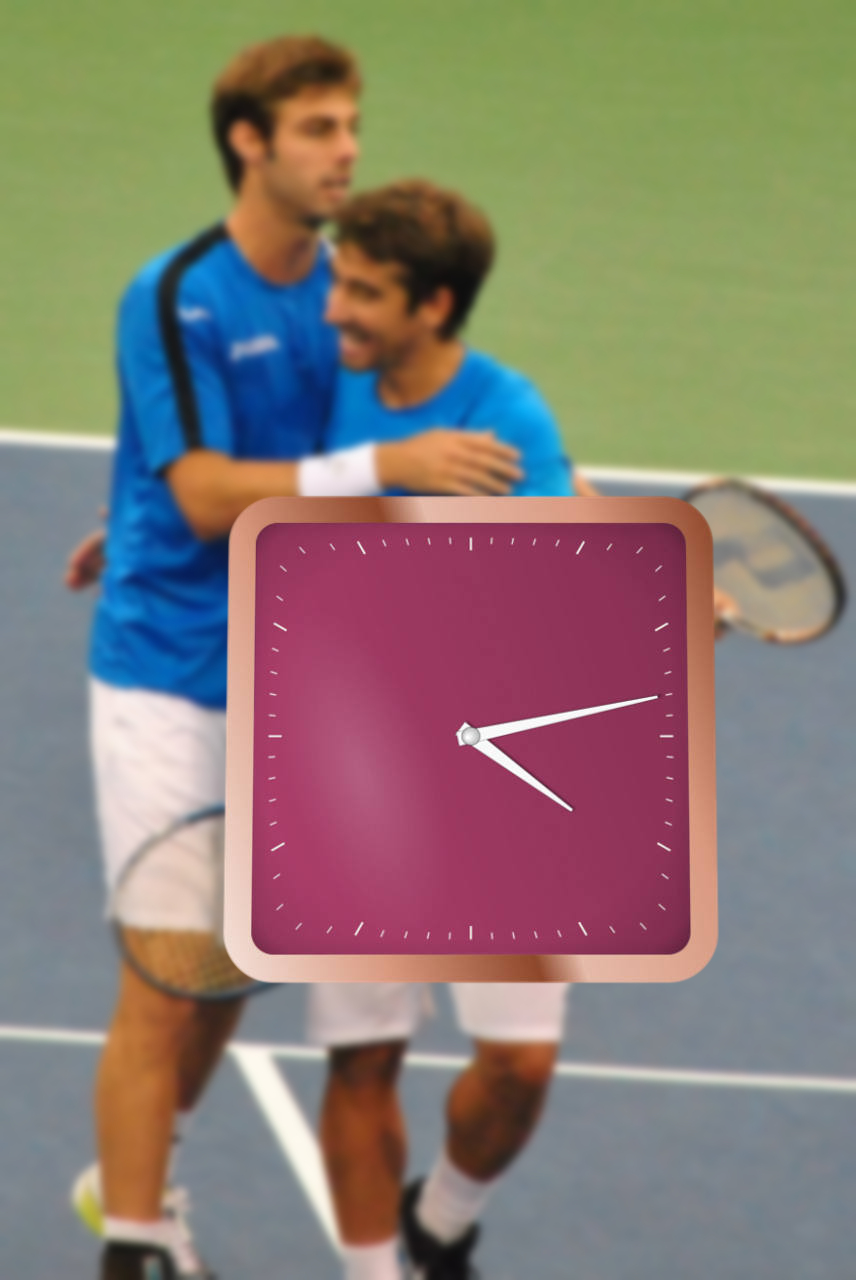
4 h 13 min
